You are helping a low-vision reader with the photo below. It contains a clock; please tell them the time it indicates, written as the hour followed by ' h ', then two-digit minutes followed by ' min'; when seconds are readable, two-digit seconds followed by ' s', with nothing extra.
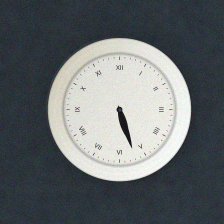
5 h 27 min
